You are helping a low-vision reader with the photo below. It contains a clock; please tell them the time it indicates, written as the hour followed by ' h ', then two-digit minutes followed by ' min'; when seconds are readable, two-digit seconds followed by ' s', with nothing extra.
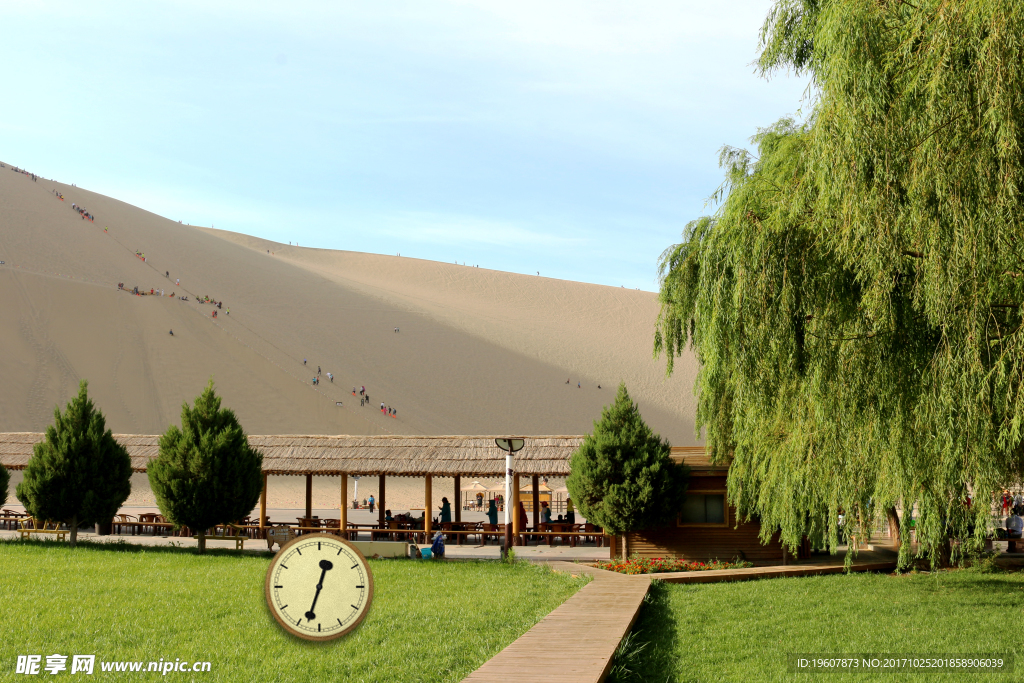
12 h 33 min
